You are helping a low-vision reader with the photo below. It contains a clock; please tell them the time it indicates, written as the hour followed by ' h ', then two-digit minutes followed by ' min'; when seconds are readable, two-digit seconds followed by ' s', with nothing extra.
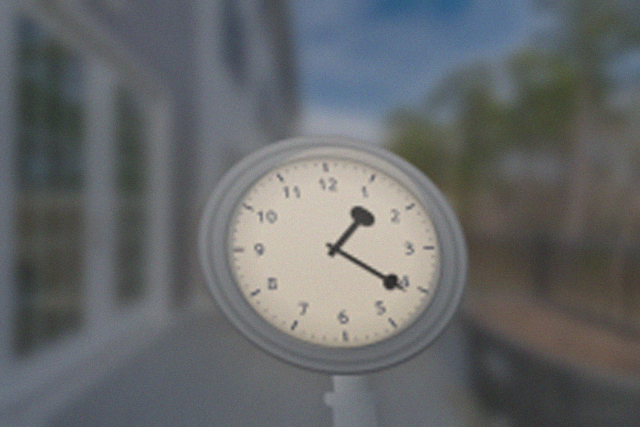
1 h 21 min
